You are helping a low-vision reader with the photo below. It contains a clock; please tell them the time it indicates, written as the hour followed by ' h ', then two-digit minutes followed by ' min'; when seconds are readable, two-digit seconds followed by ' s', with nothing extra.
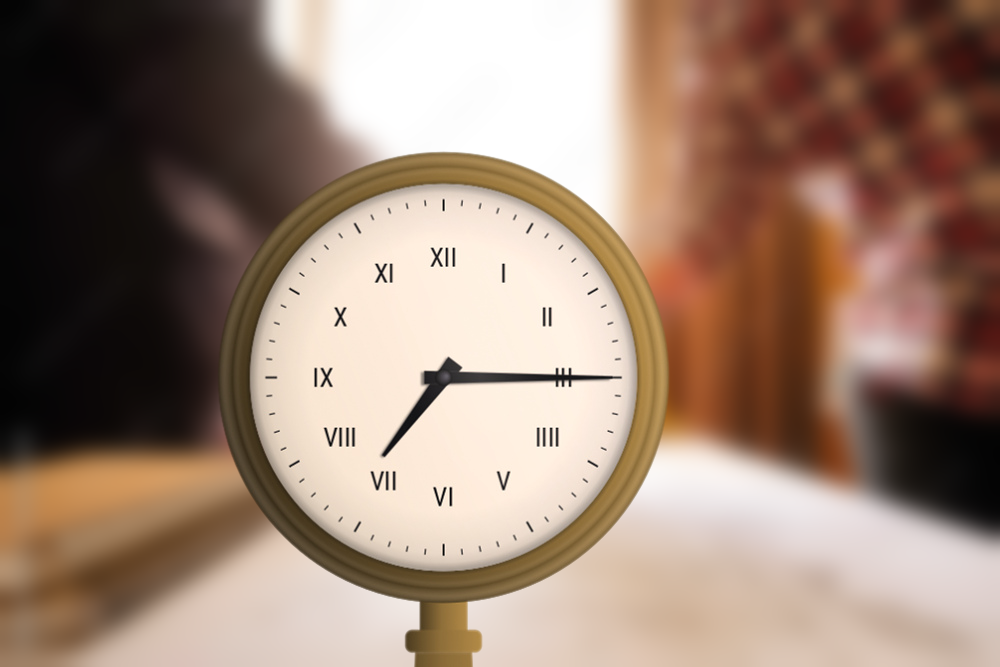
7 h 15 min
